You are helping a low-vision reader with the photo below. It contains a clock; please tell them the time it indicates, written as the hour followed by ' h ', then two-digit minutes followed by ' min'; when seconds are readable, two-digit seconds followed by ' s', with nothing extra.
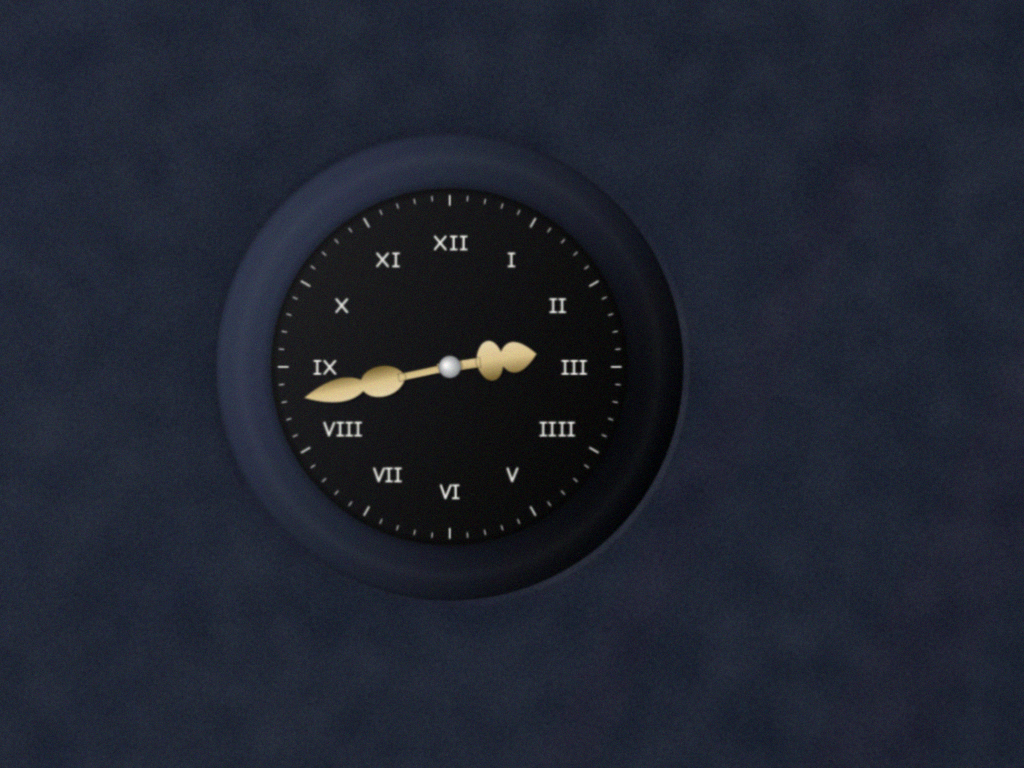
2 h 43 min
